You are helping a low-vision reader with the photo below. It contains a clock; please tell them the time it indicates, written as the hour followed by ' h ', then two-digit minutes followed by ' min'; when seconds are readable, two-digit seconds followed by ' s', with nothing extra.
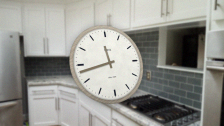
11 h 43 min
